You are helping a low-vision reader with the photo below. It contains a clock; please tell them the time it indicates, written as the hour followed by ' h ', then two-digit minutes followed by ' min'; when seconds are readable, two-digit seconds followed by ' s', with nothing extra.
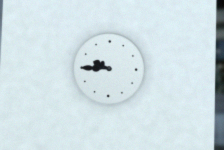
9 h 45 min
